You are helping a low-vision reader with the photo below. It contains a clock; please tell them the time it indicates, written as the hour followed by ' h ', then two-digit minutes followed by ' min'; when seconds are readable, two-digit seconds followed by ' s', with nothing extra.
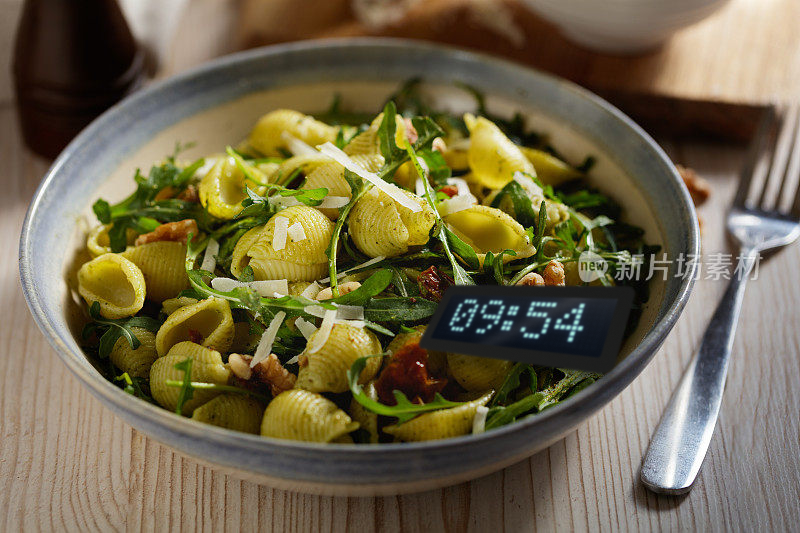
9 h 54 min
